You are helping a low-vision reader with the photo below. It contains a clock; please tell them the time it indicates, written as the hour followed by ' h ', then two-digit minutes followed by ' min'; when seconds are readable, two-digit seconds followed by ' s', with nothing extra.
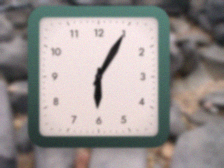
6 h 05 min
